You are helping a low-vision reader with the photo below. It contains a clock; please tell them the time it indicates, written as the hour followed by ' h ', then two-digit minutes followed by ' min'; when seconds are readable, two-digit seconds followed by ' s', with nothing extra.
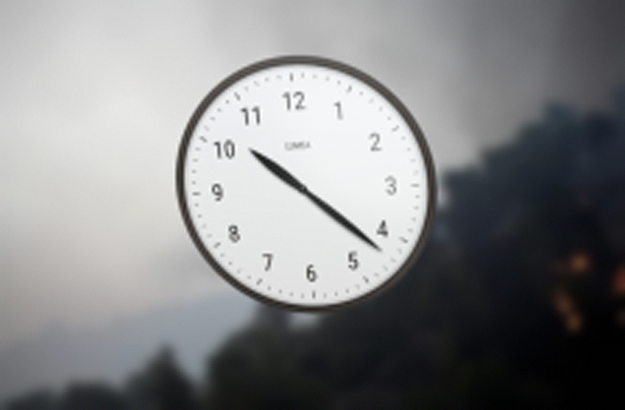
10 h 22 min
